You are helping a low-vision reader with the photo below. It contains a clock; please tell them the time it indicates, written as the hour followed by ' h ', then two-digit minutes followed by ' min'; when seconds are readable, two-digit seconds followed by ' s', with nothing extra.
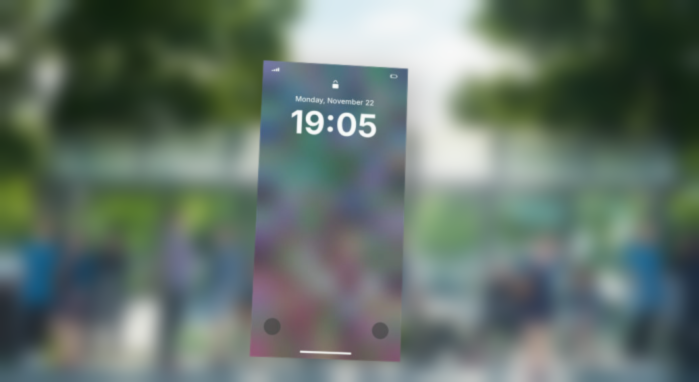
19 h 05 min
